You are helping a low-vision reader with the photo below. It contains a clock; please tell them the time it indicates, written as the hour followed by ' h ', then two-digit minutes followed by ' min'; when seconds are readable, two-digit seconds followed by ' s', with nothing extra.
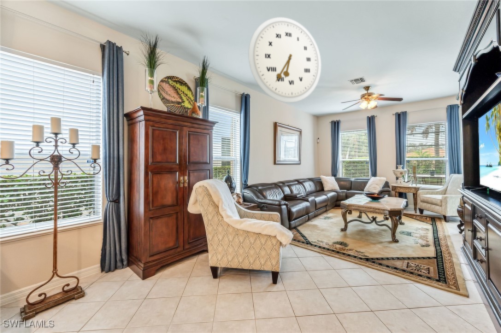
6 h 36 min
